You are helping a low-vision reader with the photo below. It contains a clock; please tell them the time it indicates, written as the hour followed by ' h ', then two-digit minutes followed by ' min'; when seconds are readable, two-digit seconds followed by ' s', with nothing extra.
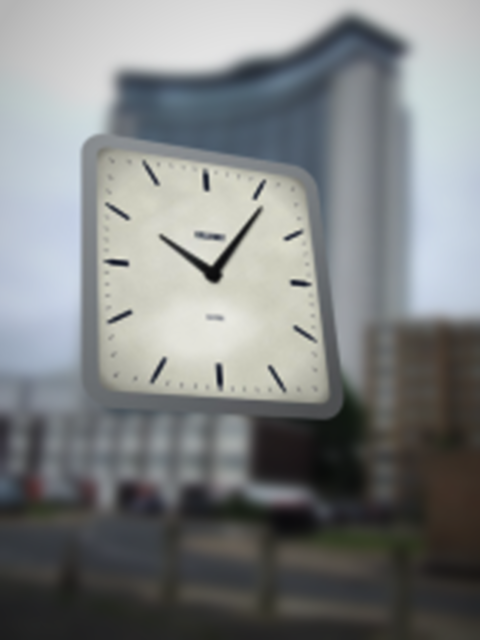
10 h 06 min
